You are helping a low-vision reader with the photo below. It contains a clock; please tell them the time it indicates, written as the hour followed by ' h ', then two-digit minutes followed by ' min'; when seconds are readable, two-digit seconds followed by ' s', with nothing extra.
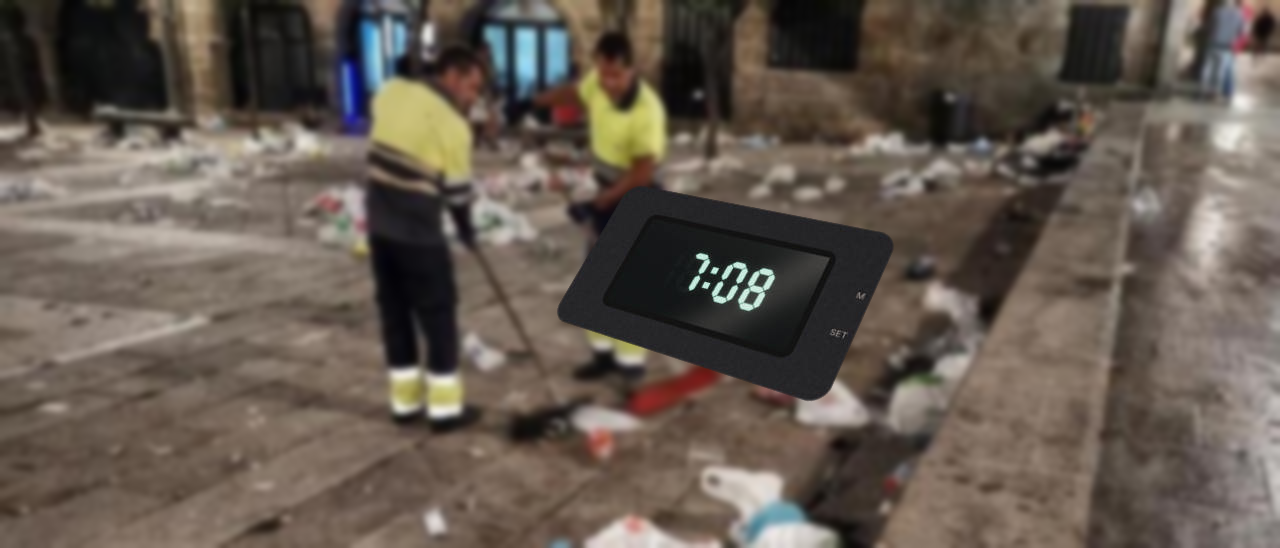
7 h 08 min
